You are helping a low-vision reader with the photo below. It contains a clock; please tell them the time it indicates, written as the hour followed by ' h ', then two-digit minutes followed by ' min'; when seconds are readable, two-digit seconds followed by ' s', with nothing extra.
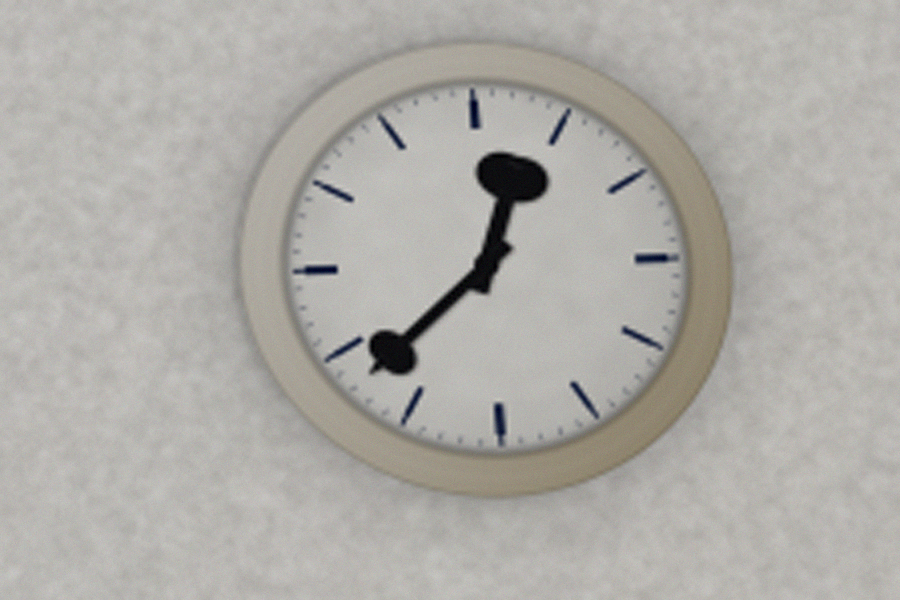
12 h 38 min
